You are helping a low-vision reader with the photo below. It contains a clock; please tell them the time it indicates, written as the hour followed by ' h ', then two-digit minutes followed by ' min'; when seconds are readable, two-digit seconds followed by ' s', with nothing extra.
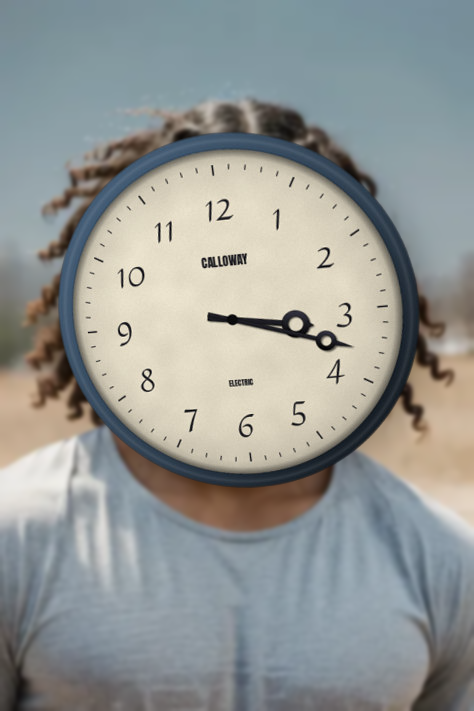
3 h 18 min
